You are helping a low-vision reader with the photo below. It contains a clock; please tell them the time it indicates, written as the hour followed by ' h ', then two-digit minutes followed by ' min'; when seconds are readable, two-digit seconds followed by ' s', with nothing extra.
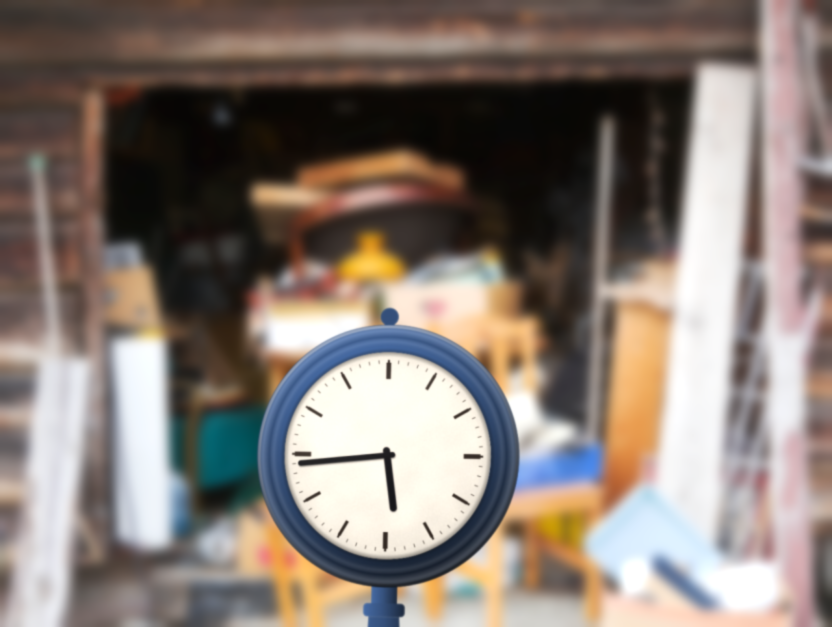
5 h 44 min
